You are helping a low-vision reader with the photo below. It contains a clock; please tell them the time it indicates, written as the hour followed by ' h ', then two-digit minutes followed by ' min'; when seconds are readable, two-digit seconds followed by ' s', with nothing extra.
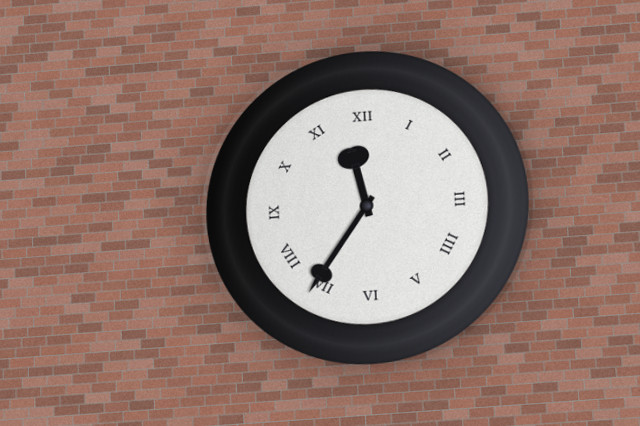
11 h 36 min
